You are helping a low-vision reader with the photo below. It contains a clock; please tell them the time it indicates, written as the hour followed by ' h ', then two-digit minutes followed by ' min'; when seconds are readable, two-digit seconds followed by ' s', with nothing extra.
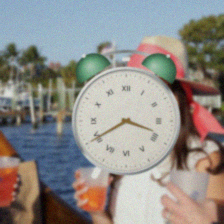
3 h 40 min
